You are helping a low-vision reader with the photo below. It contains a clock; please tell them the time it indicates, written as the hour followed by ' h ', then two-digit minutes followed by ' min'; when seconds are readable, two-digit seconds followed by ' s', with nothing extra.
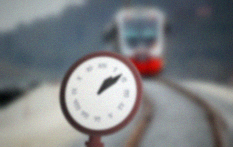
1 h 08 min
